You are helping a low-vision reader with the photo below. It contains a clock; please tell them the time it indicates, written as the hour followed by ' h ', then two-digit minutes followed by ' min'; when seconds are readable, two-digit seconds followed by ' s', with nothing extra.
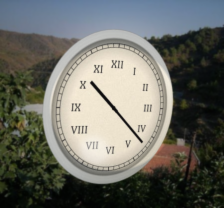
10 h 22 min
